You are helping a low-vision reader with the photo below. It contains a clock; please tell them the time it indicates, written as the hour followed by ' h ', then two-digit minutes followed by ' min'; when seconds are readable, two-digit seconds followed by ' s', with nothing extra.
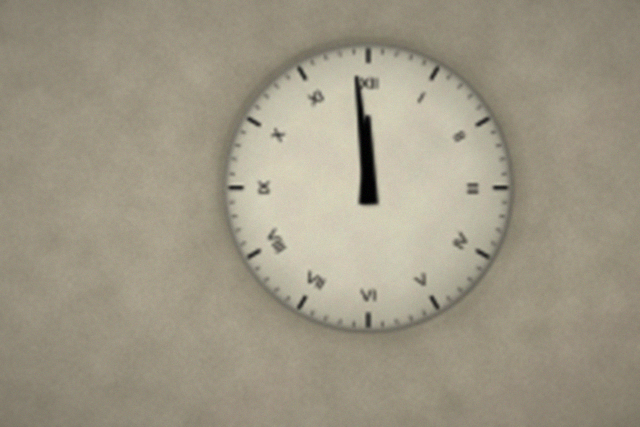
11 h 59 min
